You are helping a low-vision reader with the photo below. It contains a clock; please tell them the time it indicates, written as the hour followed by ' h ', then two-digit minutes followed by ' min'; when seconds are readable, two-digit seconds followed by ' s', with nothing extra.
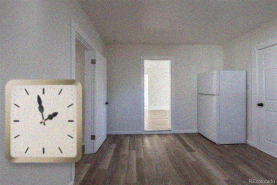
1 h 58 min
